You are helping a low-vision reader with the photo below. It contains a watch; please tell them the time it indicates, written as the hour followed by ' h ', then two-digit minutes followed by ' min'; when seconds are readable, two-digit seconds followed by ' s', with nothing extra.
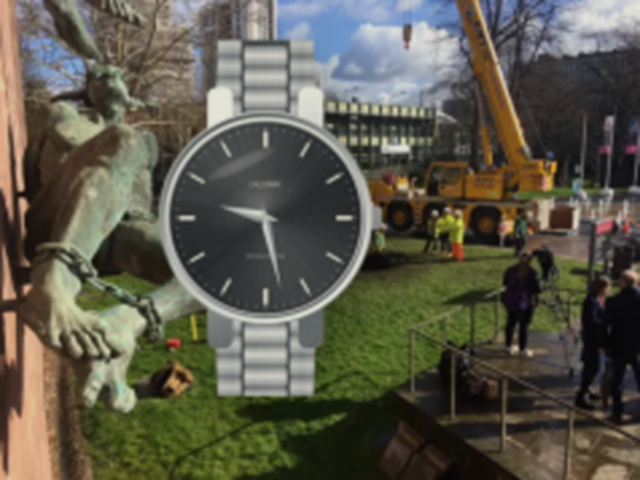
9 h 28 min
